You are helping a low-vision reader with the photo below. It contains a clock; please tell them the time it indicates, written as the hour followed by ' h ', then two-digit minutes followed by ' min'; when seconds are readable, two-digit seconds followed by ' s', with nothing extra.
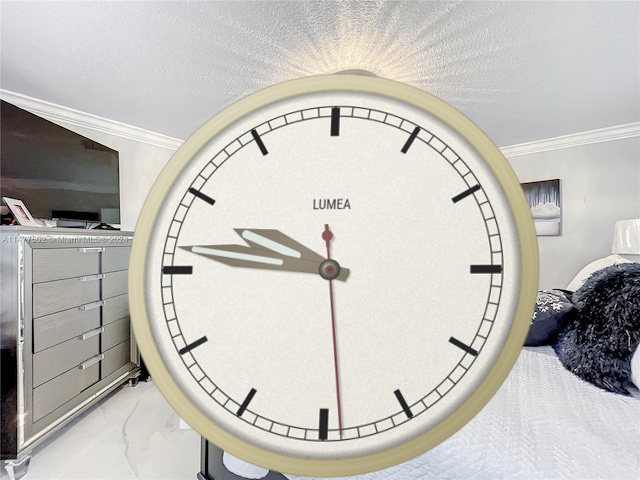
9 h 46 min 29 s
